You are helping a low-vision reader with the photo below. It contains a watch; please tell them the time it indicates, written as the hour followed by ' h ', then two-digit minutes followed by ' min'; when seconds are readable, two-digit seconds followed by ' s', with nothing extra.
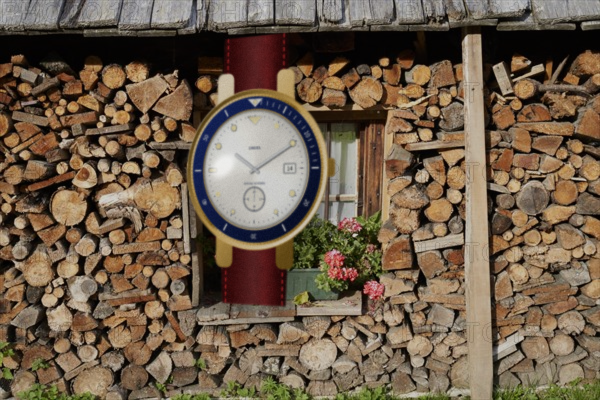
10 h 10 min
